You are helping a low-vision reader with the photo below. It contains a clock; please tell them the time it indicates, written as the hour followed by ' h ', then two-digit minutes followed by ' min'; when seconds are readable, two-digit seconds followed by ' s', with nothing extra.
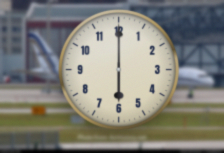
6 h 00 min
